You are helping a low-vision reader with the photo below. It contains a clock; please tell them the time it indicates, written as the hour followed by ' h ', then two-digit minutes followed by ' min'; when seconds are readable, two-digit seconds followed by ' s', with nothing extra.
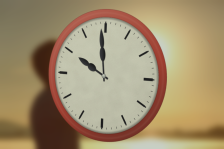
9 h 59 min
